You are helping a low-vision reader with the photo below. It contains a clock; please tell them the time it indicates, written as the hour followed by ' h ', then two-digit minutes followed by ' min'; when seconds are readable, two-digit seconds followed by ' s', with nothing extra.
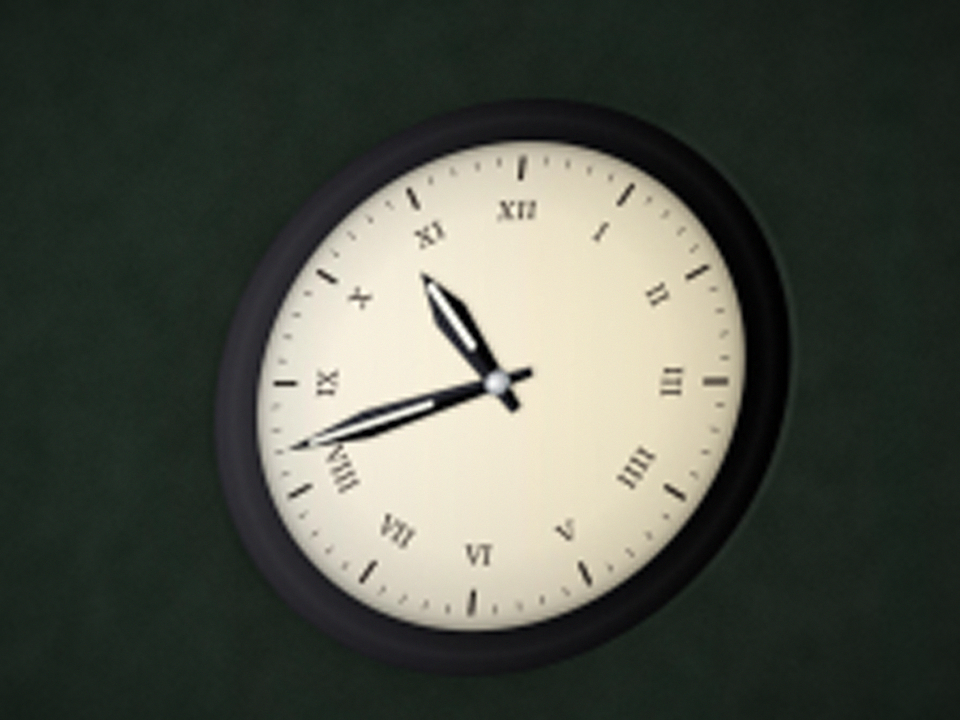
10 h 42 min
